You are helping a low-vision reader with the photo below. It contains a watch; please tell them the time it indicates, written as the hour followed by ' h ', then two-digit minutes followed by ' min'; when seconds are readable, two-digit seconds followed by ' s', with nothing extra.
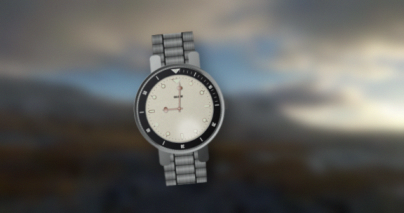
9 h 01 min
